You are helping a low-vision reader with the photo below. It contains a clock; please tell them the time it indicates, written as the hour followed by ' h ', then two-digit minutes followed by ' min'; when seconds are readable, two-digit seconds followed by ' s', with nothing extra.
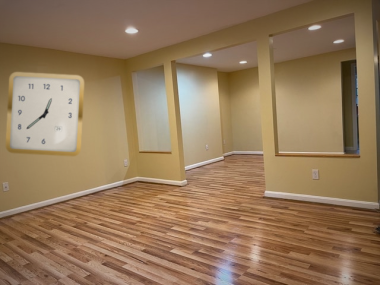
12 h 38 min
